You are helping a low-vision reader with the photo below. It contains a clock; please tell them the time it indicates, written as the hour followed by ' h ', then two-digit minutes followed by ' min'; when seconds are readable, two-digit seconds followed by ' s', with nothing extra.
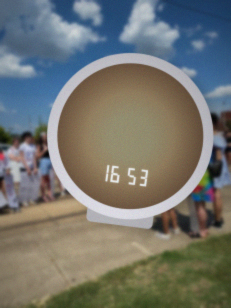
16 h 53 min
